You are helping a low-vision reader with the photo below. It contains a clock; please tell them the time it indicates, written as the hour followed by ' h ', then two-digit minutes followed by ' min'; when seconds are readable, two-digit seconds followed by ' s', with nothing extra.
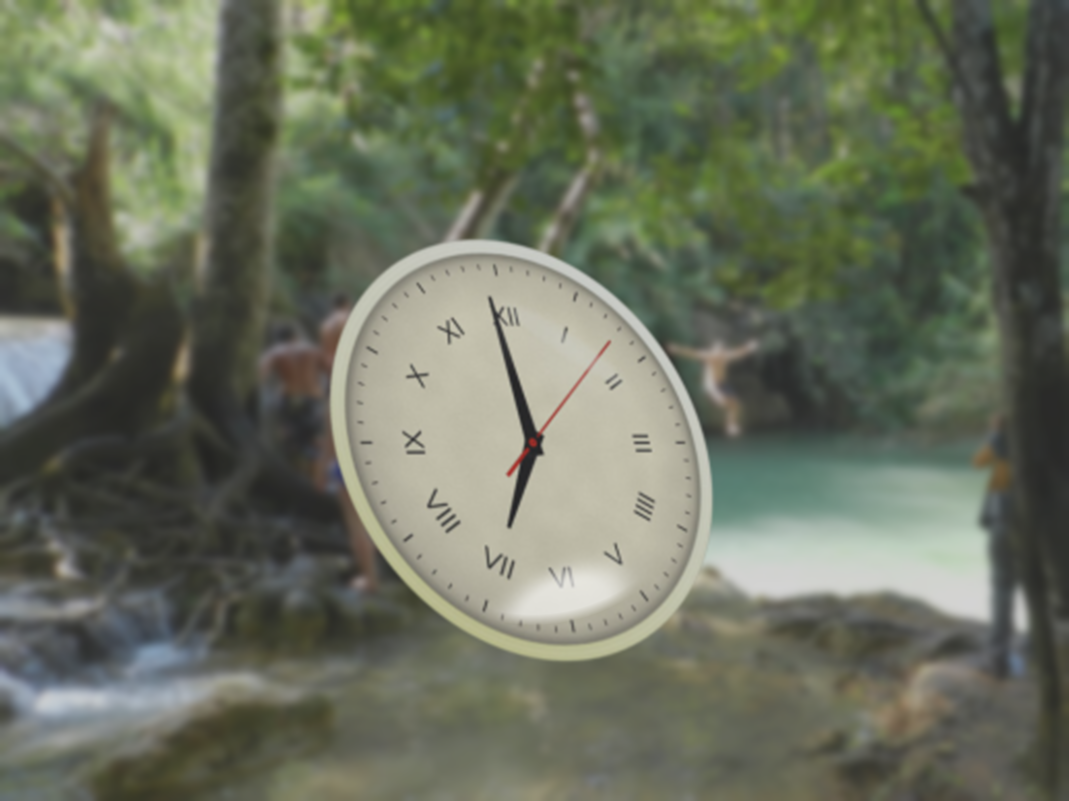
6 h 59 min 08 s
